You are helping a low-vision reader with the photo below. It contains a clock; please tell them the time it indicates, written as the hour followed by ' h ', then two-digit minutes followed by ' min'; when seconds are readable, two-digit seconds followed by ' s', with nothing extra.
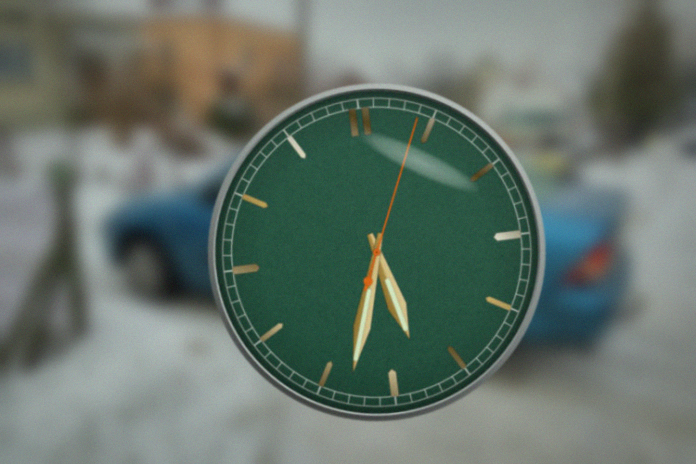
5 h 33 min 04 s
